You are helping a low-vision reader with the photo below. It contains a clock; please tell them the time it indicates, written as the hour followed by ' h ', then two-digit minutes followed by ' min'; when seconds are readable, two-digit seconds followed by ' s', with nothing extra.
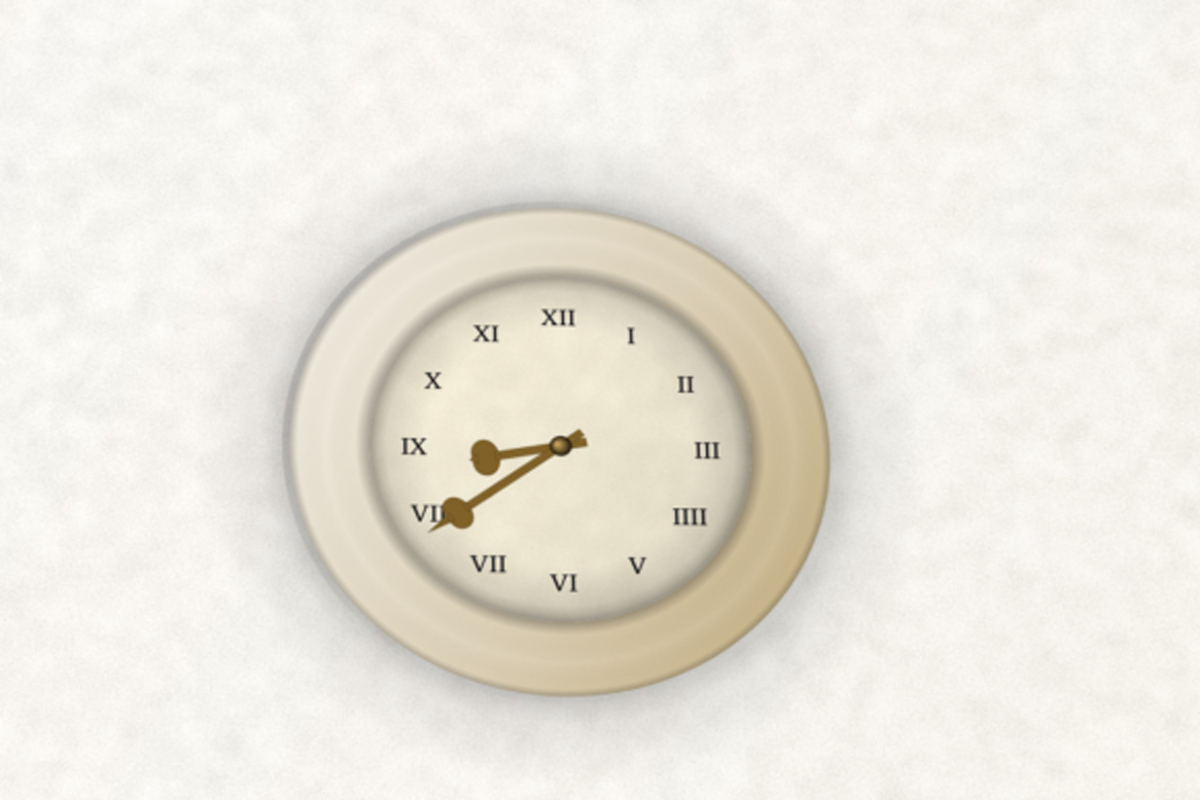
8 h 39 min
